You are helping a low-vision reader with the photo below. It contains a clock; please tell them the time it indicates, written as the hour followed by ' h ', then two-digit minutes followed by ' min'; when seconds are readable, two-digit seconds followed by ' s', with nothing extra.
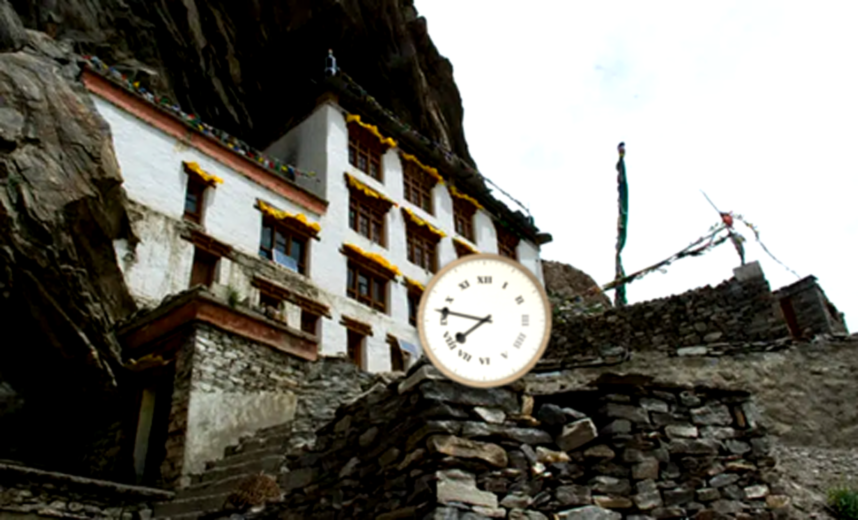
7 h 47 min
